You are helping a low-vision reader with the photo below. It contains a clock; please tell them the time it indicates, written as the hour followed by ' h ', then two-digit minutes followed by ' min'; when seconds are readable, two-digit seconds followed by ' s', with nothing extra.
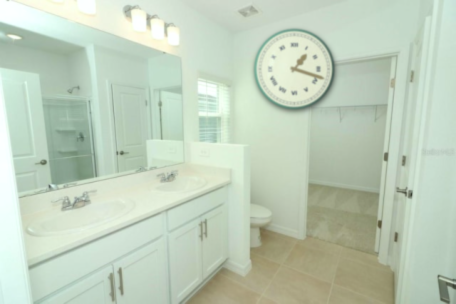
1 h 18 min
